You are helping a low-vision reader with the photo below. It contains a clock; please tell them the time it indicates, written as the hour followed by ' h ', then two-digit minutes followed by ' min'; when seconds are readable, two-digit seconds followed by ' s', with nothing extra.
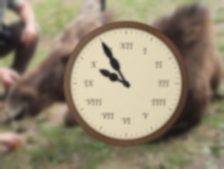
9 h 55 min
